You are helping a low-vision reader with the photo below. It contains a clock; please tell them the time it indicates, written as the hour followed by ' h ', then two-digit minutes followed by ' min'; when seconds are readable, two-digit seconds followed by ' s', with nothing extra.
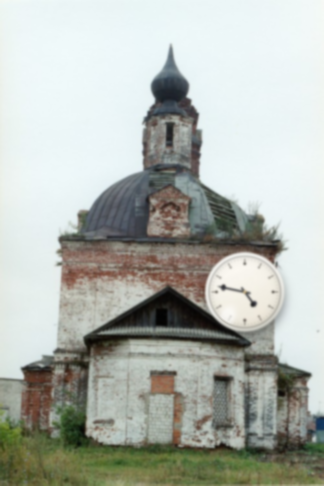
4 h 47 min
